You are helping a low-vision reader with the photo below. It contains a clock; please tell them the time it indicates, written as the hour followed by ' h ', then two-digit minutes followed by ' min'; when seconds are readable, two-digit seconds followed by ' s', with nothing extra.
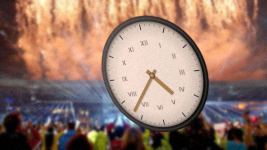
4 h 37 min
